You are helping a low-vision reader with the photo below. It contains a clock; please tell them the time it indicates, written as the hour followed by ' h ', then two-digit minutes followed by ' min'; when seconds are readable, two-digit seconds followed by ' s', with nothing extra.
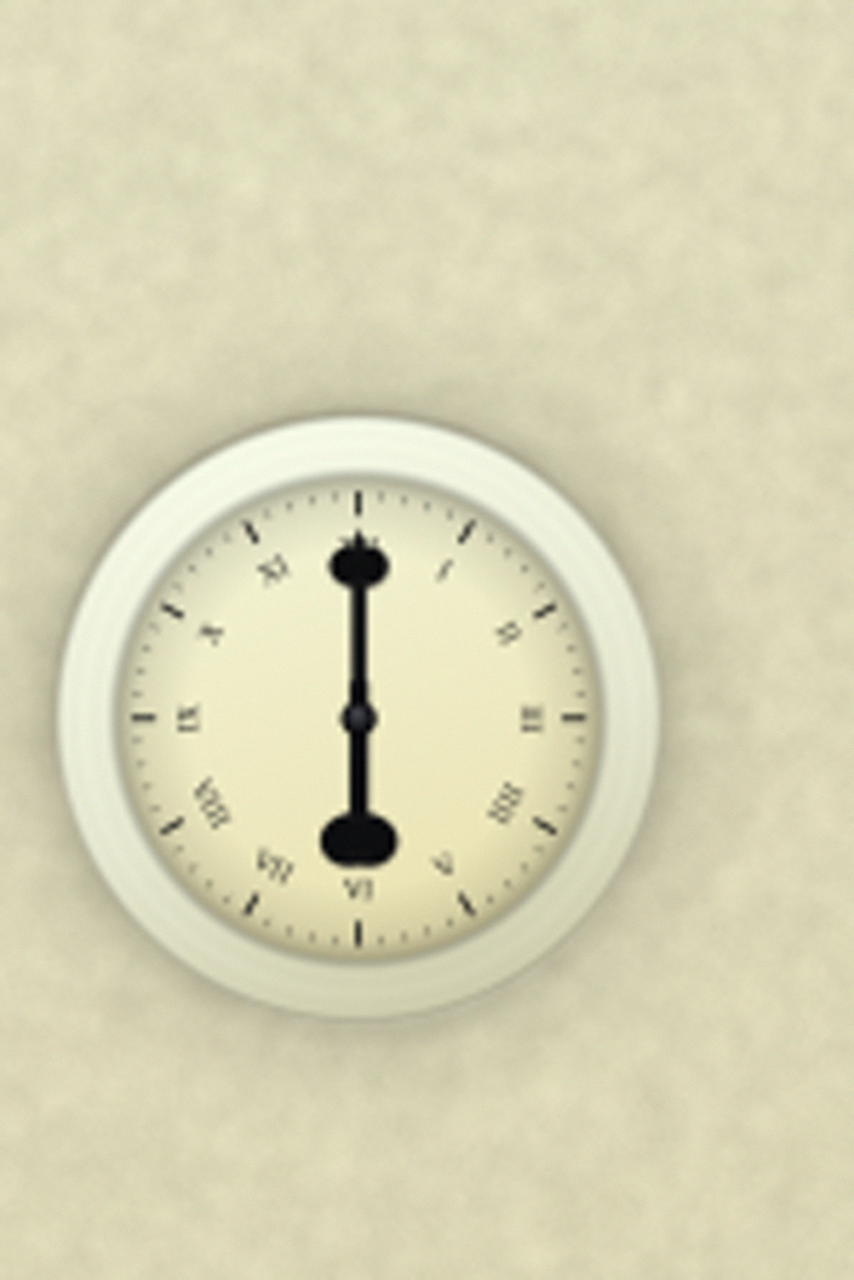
6 h 00 min
